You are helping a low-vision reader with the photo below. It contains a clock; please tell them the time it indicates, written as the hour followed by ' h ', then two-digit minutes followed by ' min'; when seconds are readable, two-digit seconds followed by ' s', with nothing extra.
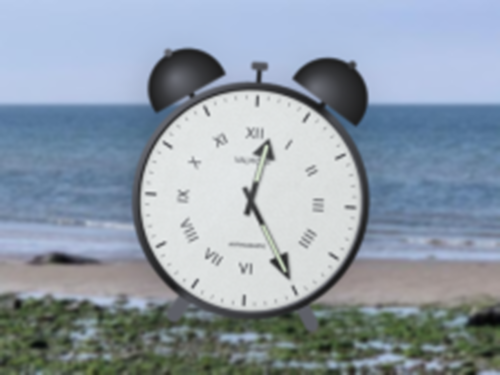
12 h 25 min
